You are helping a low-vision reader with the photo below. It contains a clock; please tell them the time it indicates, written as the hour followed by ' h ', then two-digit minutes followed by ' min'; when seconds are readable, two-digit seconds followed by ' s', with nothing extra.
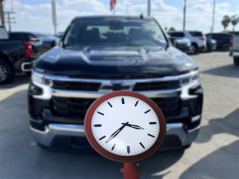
3 h 38 min
